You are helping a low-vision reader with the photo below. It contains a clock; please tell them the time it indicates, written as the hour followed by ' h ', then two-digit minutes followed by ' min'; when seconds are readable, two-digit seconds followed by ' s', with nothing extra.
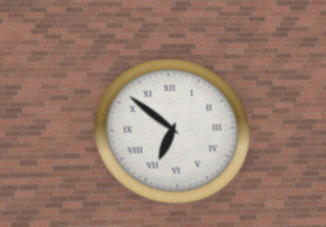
6 h 52 min
